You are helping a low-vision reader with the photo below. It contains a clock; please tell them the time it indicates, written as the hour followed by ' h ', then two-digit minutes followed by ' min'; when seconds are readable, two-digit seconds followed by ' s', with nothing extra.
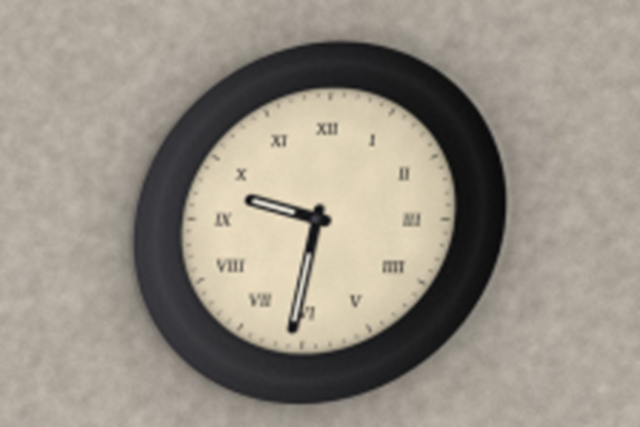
9 h 31 min
